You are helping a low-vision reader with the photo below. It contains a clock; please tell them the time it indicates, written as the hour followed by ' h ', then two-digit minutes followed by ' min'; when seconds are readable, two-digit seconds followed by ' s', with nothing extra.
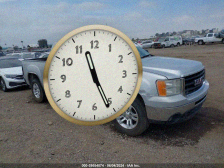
11 h 26 min
